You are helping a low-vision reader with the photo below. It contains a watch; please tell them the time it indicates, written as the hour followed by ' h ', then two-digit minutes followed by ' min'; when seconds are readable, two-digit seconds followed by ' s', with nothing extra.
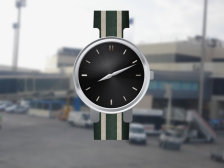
8 h 11 min
